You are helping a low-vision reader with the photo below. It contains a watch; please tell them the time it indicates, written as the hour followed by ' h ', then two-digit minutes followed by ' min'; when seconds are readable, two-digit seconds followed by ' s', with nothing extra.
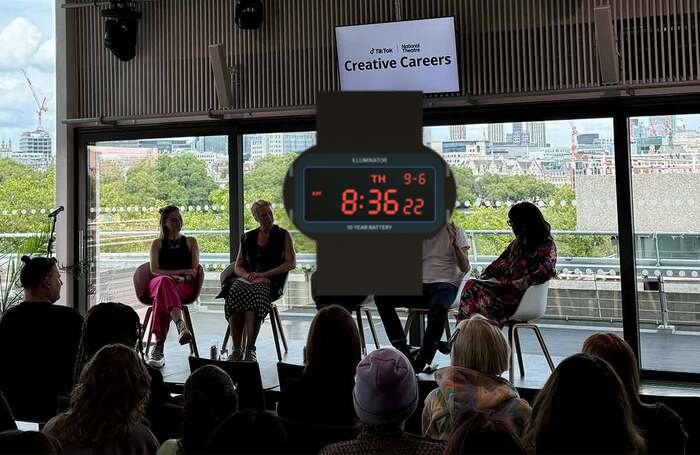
8 h 36 min 22 s
